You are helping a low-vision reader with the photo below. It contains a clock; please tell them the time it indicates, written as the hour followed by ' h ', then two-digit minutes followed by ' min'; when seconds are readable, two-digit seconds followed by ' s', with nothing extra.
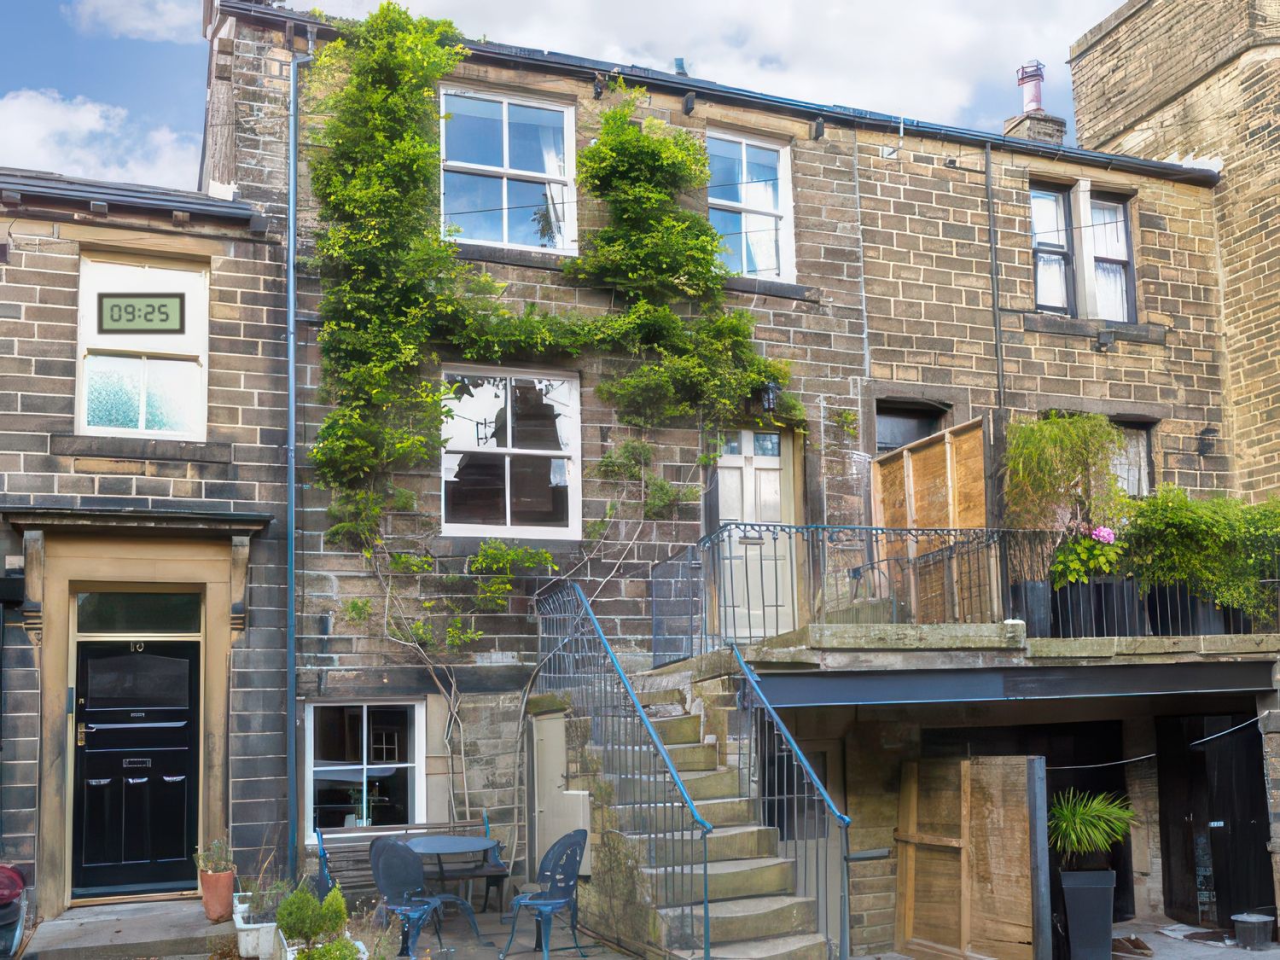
9 h 25 min
